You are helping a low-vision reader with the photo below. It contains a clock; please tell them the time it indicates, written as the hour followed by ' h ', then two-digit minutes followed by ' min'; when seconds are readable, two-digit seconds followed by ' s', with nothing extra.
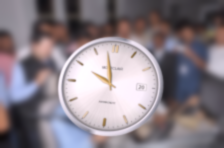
9 h 58 min
